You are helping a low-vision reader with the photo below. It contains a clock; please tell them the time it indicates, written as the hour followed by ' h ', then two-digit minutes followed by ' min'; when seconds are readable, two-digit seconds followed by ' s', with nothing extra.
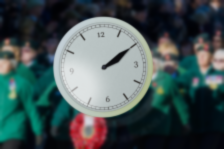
2 h 10 min
